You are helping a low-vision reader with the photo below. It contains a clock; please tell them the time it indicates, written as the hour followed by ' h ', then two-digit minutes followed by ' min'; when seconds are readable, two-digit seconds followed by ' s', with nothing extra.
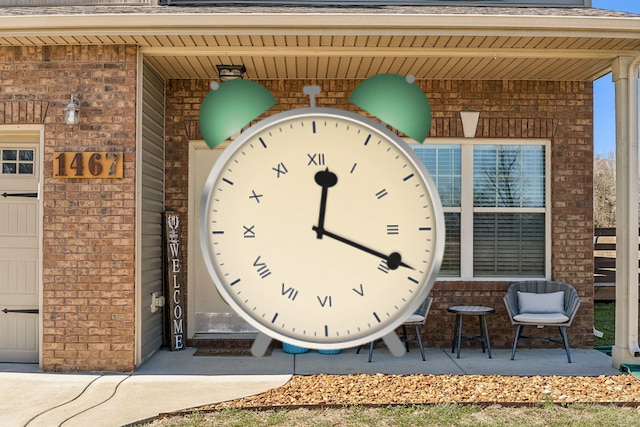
12 h 19 min
